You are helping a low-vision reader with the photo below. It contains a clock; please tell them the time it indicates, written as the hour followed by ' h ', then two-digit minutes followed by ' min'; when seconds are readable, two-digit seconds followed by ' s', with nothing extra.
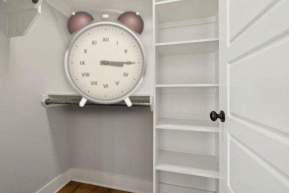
3 h 15 min
